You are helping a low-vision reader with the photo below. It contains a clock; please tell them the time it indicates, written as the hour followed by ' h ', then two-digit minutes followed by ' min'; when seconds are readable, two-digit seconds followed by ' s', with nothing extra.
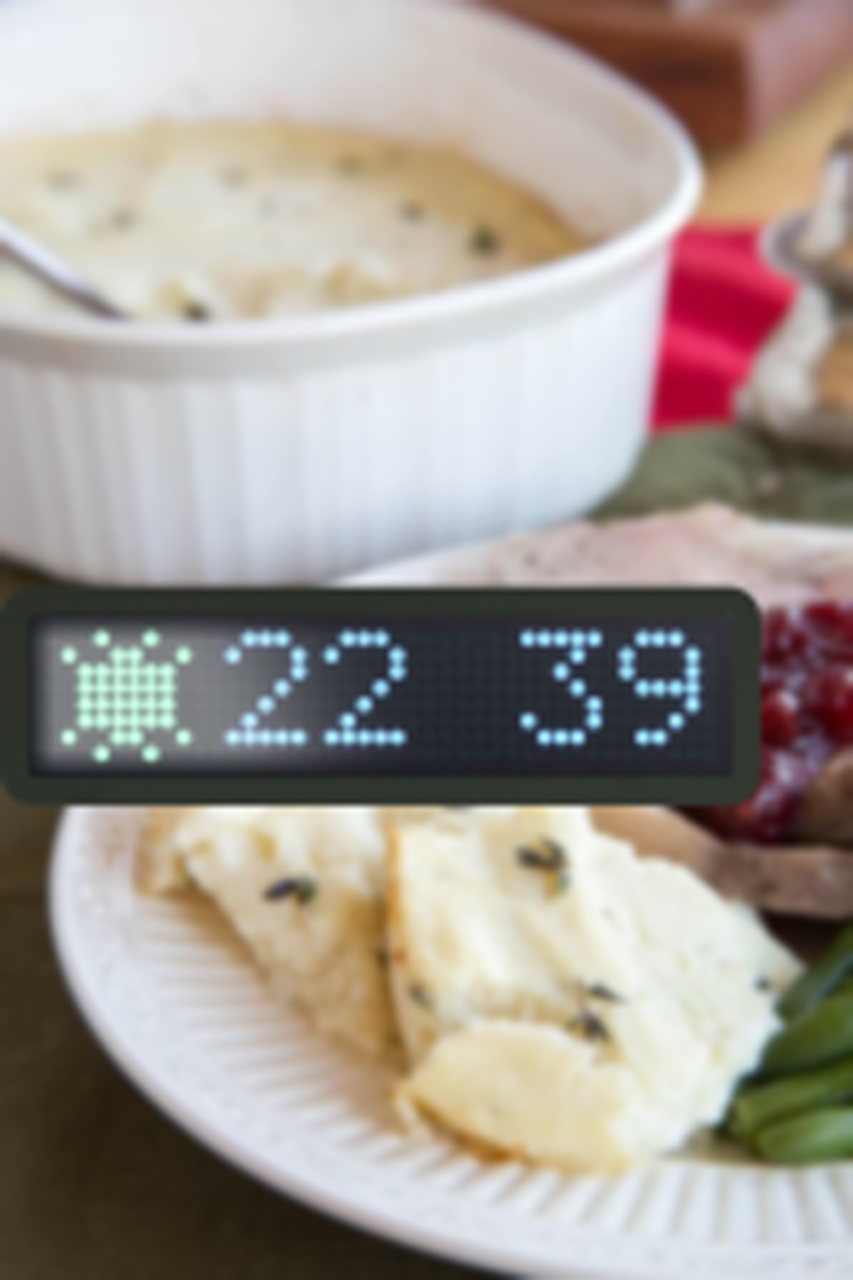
22 h 39 min
